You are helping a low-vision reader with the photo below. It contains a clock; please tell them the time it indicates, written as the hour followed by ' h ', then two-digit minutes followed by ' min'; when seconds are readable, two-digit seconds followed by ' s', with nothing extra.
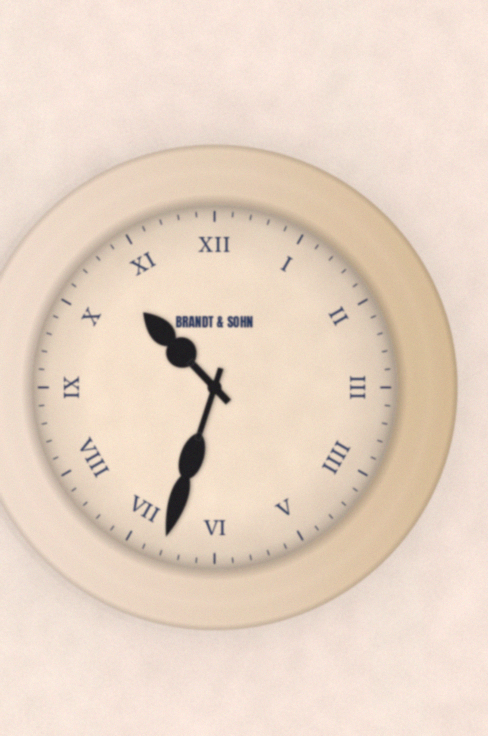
10 h 33 min
